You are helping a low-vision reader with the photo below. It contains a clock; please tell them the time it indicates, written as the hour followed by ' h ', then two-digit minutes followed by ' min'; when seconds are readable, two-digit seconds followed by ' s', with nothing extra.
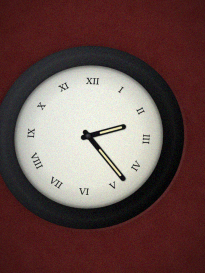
2 h 23 min
